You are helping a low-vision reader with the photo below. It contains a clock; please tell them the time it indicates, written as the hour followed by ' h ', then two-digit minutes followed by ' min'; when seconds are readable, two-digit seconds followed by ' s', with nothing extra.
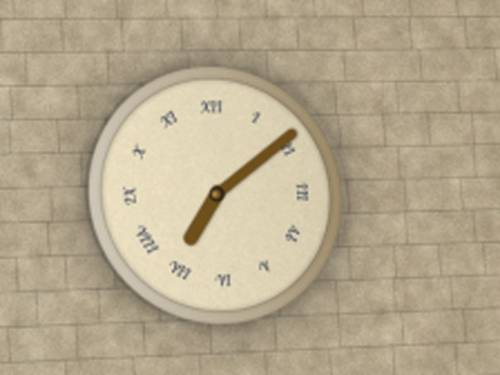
7 h 09 min
